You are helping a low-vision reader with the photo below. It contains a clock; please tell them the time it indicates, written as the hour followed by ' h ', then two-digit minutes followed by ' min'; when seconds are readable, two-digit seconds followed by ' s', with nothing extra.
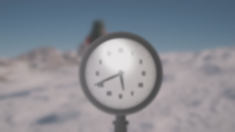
5 h 41 min
